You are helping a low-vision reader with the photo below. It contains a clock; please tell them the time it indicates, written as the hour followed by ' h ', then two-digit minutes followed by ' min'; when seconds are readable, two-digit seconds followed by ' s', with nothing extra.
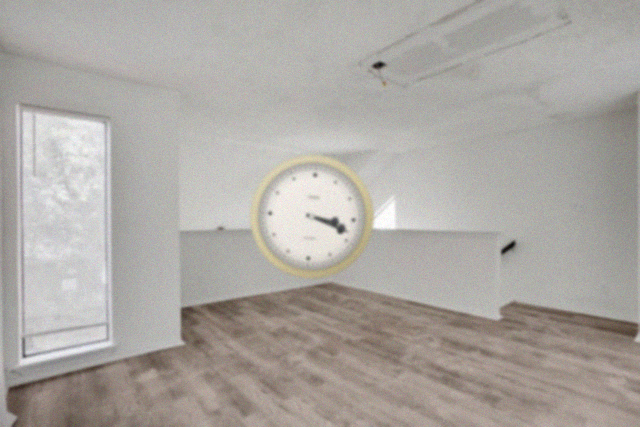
3 h 18 min
